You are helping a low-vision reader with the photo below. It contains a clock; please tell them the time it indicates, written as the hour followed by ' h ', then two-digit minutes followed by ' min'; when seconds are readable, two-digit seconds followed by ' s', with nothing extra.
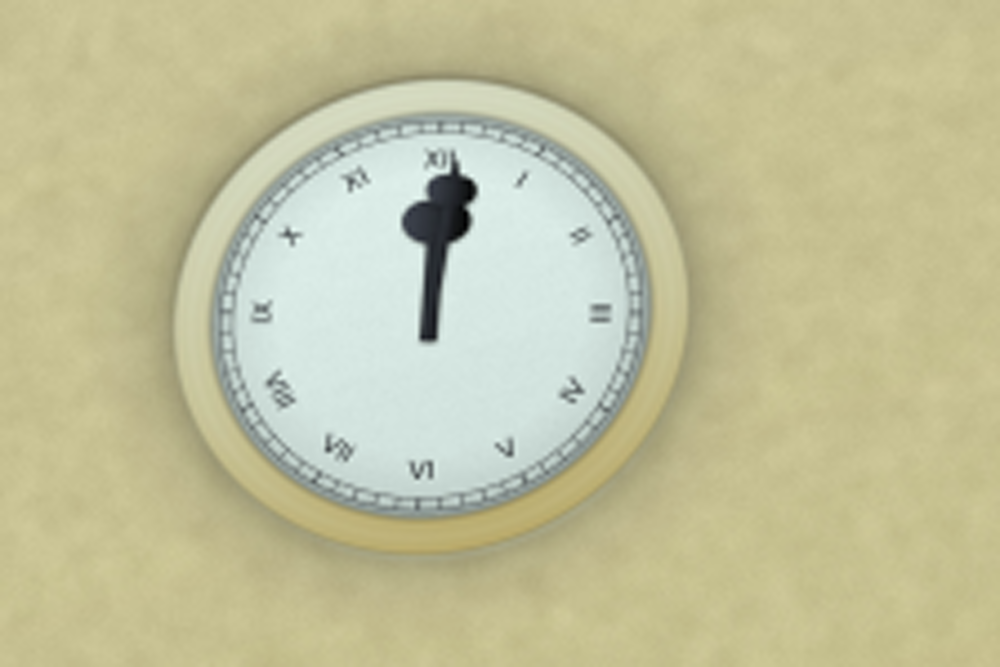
12 h 01 min
